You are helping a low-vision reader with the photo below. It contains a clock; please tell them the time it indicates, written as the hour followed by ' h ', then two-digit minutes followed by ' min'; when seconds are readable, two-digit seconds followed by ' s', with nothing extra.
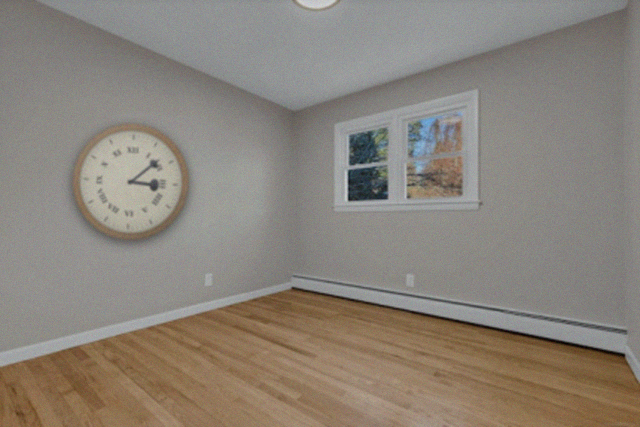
3 h 08 min
